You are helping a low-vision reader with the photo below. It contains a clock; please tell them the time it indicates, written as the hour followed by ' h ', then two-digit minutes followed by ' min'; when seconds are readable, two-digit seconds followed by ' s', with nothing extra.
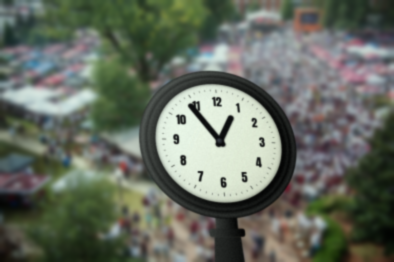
12 h 54 min
